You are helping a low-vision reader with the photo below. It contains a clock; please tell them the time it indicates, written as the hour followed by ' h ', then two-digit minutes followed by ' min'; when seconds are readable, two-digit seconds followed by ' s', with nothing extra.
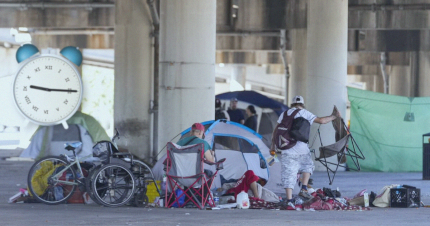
9 h 15 min
